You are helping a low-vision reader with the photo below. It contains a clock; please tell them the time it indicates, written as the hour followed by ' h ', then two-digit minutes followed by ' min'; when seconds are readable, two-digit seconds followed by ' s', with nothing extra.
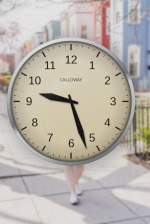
9 h 27 min
